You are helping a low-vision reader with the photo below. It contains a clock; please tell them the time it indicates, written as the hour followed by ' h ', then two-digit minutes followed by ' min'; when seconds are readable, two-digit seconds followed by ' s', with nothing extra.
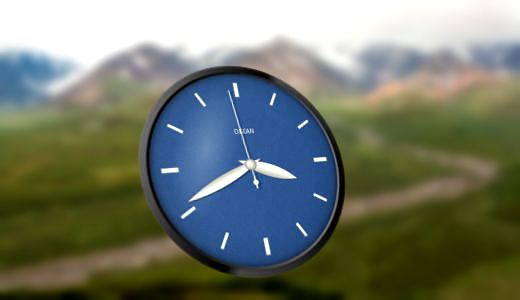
3 h 40 min 59 s
